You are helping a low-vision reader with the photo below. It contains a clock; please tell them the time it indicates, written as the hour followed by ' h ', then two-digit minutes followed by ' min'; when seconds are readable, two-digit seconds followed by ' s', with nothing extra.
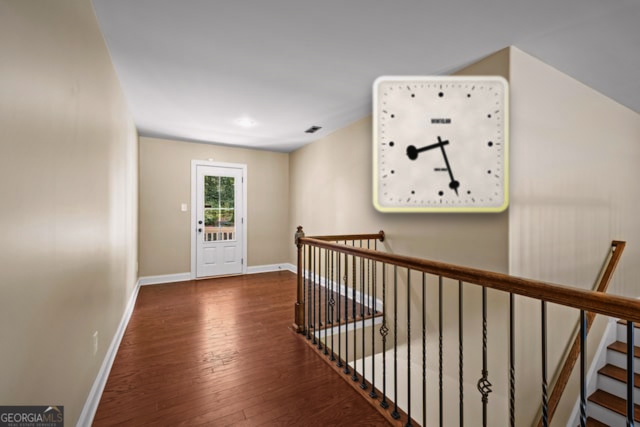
8 h 27 min
